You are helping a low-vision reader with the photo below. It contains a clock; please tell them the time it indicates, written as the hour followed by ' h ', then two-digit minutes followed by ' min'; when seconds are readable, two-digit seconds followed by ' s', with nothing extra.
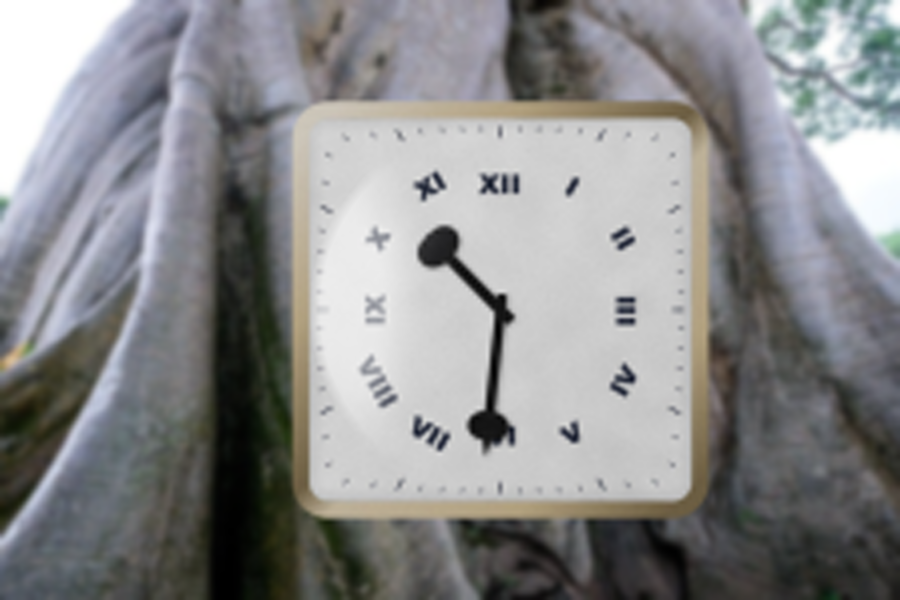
10 h 31 min
